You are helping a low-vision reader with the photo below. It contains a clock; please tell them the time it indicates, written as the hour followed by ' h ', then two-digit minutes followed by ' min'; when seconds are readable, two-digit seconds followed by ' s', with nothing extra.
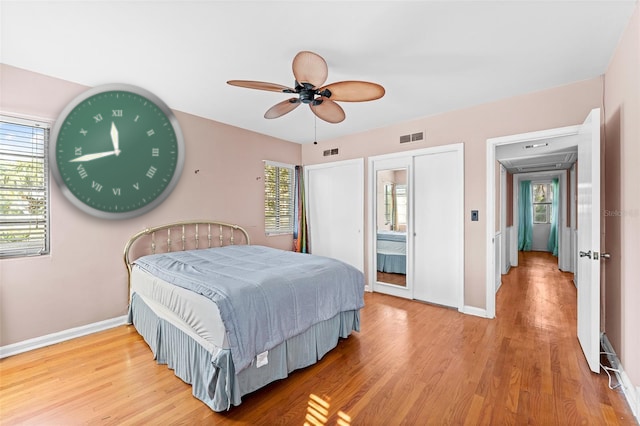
11 h 43 min
